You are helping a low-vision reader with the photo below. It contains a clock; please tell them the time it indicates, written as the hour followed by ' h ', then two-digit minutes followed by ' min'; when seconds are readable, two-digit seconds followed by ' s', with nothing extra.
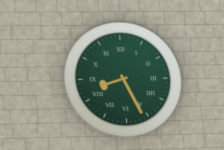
8 h 26 min
